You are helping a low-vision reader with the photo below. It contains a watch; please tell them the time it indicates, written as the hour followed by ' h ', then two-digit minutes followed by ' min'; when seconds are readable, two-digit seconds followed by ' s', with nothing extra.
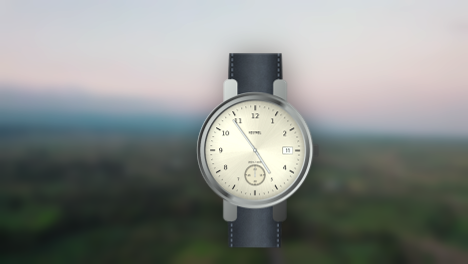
4 h 54 min
